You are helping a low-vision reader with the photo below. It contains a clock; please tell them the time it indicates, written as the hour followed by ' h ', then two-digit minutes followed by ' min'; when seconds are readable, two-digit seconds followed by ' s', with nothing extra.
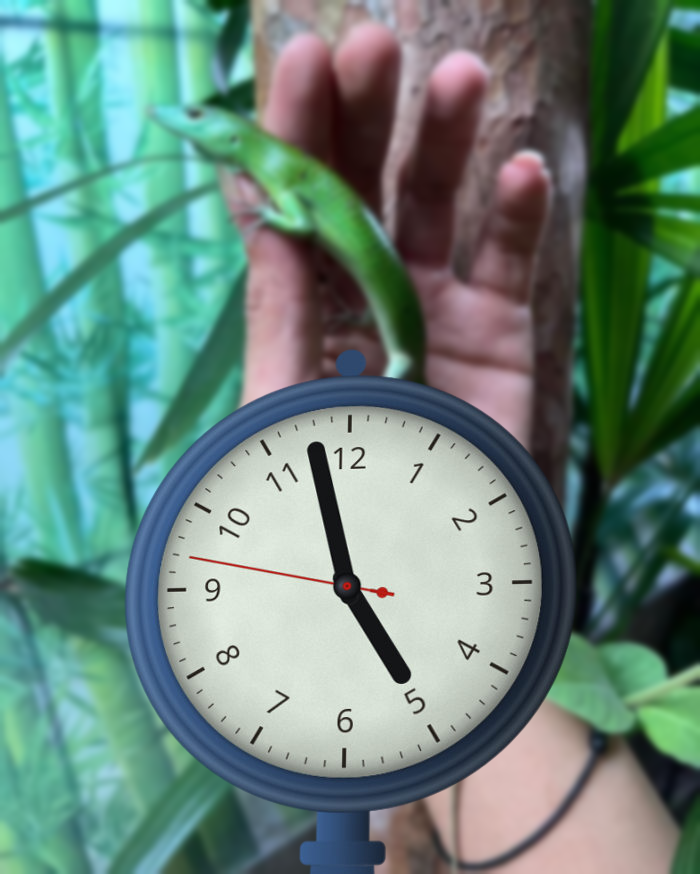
4 h 57 min 47 s
